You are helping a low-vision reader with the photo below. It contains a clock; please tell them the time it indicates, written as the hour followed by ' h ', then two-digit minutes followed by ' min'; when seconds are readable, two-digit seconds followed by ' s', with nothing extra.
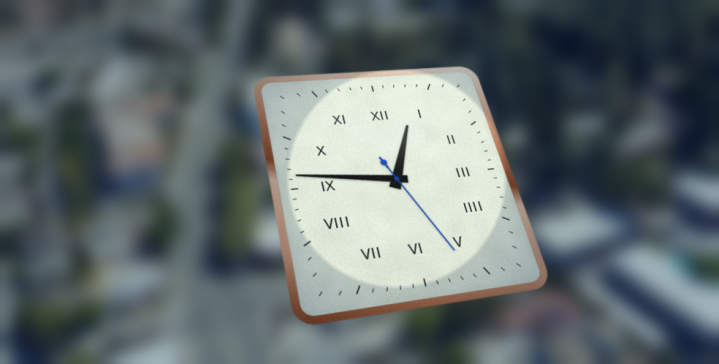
12 h 46 min 26 s
